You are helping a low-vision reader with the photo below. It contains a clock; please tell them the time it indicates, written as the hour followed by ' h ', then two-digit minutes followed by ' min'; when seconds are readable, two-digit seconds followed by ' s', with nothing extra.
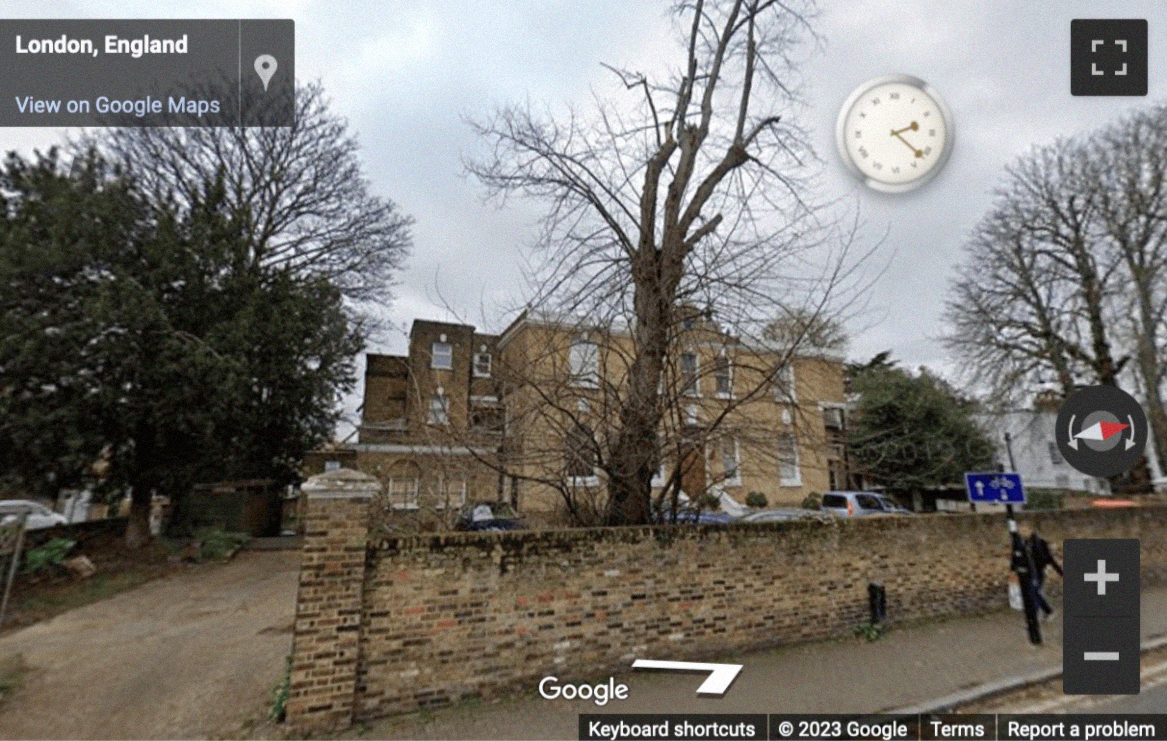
2 h 22 min
